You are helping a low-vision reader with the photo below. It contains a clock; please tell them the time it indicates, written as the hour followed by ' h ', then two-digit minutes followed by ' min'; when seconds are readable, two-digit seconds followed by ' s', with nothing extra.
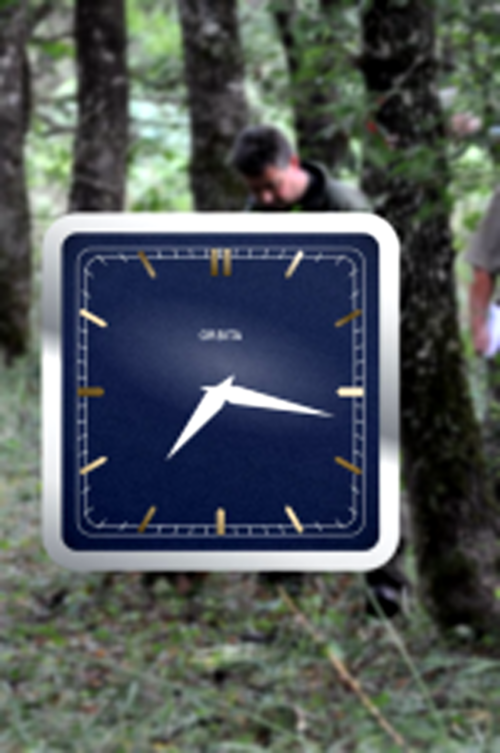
7 h 17 min
